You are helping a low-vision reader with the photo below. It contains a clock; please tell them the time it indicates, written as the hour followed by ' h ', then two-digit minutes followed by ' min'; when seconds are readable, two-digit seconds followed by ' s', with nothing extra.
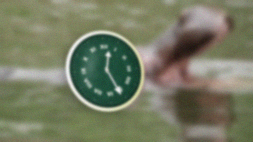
12 h 26 min
